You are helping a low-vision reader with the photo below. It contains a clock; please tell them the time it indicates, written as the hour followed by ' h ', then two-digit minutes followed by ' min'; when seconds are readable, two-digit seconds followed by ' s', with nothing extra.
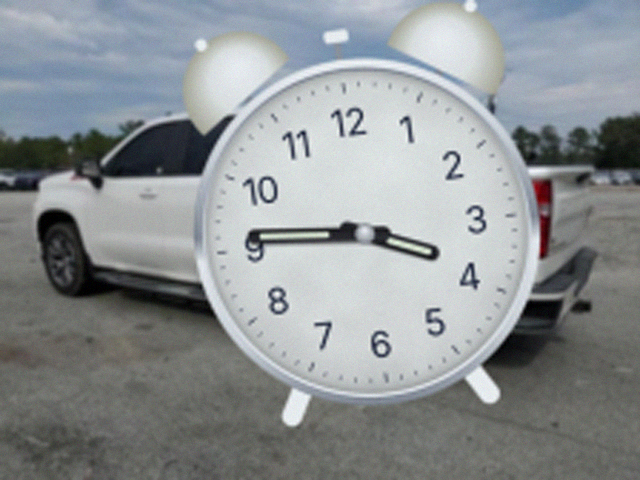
3 h 46 min
